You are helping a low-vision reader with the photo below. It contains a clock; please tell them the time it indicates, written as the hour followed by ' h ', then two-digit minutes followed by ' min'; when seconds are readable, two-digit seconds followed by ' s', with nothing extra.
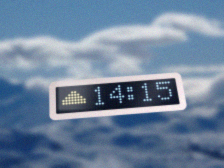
14 h 15 min
